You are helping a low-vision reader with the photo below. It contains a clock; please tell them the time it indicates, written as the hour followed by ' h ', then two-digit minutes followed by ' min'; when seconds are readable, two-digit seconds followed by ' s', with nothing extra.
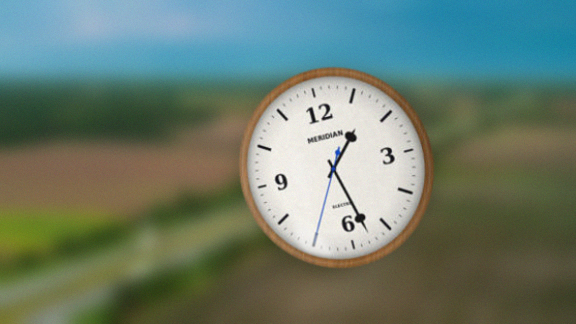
1 h 27 min 35 s
